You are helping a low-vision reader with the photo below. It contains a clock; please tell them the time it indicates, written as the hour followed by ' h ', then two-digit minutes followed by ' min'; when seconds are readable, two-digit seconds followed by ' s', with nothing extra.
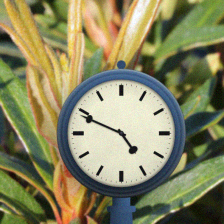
4 h 49 min
